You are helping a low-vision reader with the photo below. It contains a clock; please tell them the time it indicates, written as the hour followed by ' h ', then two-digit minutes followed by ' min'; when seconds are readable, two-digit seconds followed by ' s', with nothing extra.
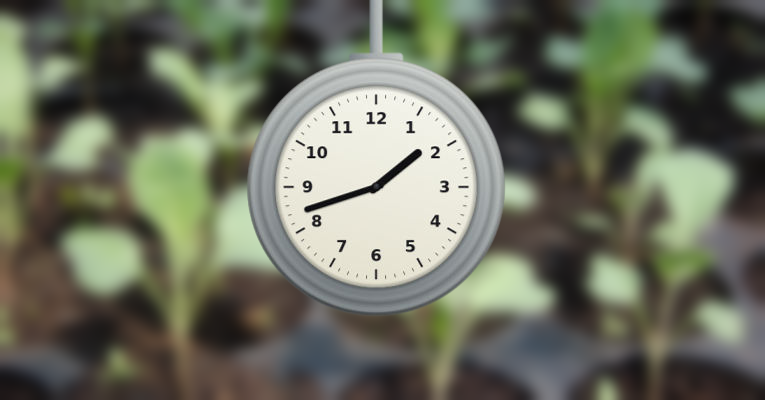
1 h 42 min
